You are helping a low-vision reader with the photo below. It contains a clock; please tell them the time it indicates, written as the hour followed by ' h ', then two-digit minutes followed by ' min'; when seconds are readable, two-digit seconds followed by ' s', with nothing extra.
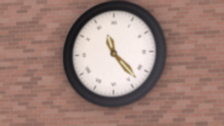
11 h 23 min
